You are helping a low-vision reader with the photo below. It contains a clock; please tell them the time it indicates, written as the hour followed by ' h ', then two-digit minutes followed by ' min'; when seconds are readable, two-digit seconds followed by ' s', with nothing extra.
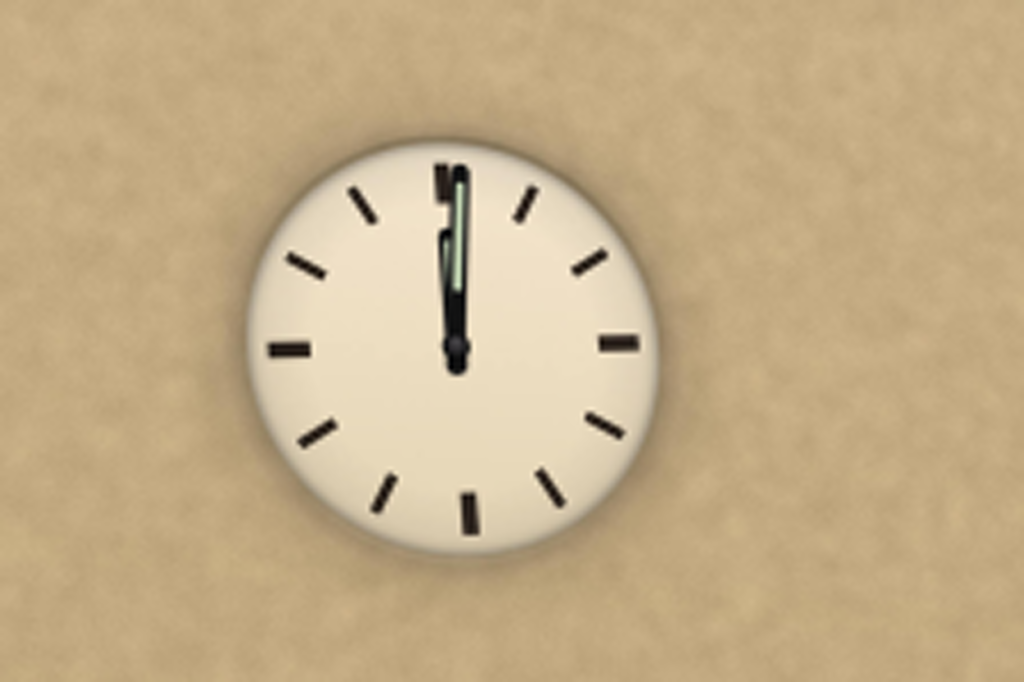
12 h 01 min
